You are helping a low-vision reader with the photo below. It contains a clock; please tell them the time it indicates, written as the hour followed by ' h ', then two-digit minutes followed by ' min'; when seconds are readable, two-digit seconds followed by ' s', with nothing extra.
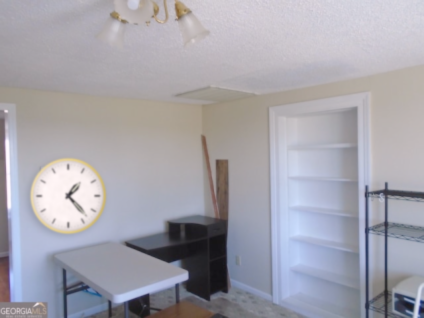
1 h 23 min
